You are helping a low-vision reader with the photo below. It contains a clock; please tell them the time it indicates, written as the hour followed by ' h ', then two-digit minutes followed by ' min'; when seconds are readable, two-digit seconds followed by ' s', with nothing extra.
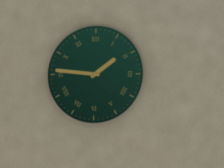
1 h 46 min
